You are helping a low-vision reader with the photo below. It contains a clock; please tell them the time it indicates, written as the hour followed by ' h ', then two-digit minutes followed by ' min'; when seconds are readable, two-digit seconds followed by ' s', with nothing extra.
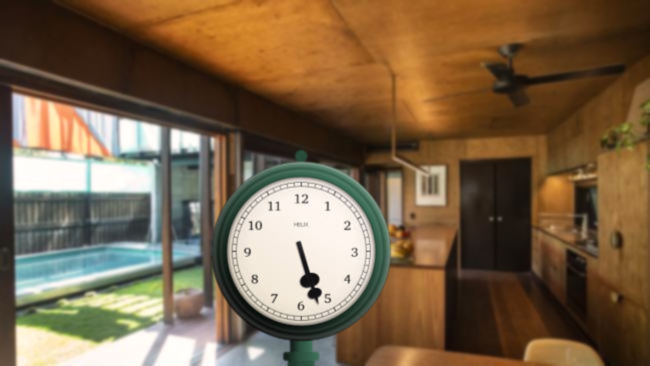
5 h 27 min
